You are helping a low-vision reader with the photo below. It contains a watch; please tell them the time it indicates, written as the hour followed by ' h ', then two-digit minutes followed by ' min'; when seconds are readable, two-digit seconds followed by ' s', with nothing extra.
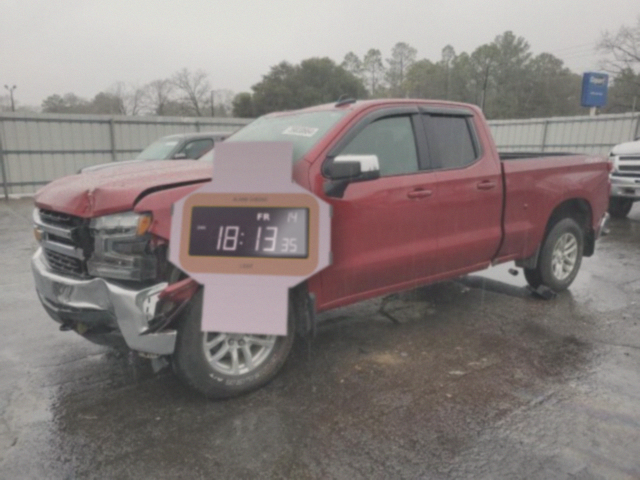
18 h 13 min 35 s
